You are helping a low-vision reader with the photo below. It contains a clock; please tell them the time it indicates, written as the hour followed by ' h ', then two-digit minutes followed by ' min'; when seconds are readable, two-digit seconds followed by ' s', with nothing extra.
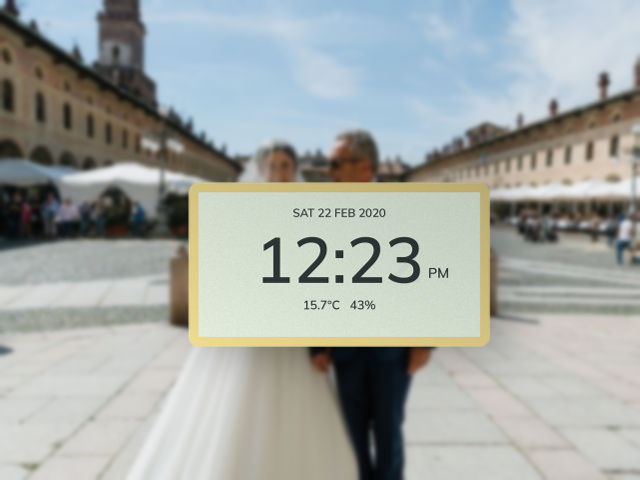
12 h 23 min
